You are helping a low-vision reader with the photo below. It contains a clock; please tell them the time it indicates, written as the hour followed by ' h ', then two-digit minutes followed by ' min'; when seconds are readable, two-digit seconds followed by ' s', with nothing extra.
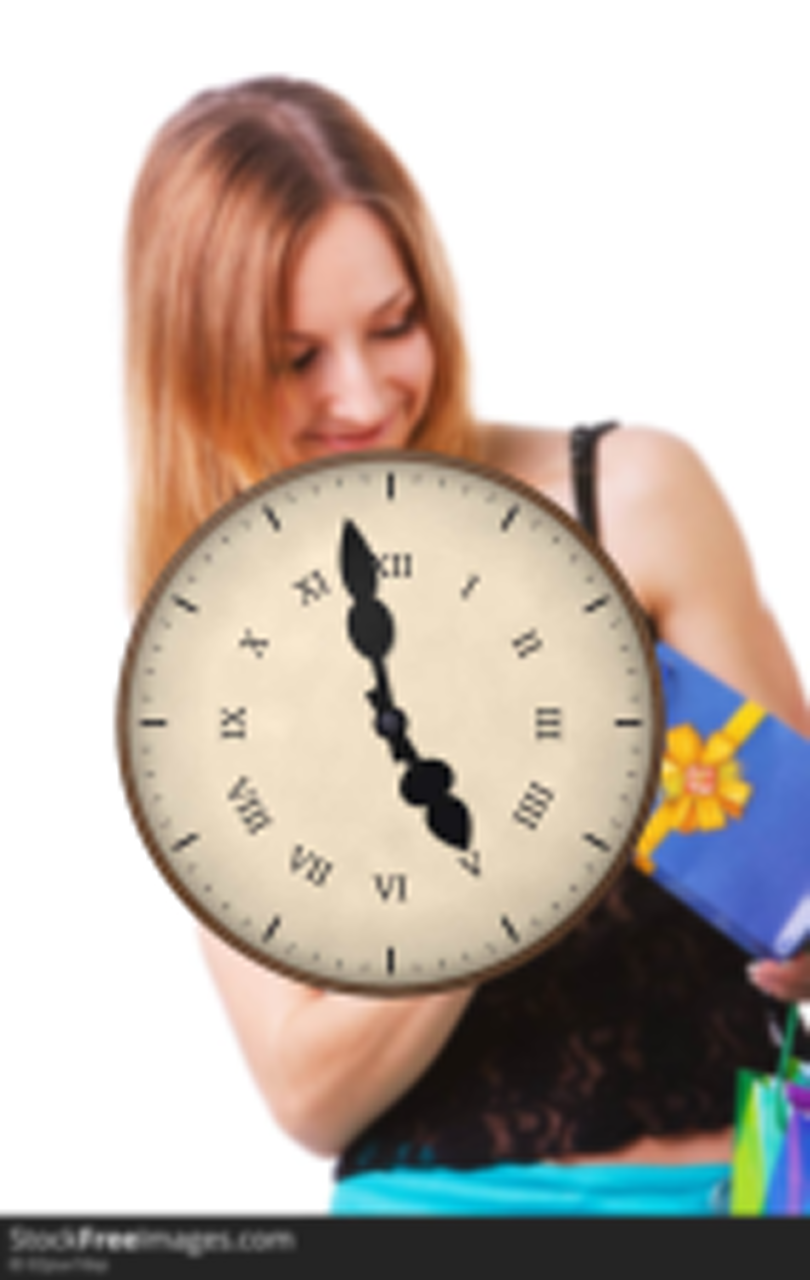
4 h 58 min
